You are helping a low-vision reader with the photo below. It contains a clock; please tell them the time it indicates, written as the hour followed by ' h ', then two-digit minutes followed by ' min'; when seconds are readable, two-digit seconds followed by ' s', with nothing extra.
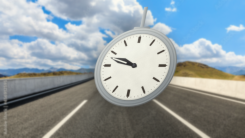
9 h 48 min
